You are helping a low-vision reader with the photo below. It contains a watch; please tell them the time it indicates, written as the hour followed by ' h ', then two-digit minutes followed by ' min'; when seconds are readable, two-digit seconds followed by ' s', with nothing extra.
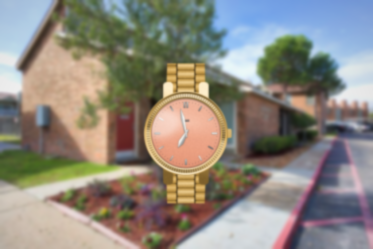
6 h 58 min
